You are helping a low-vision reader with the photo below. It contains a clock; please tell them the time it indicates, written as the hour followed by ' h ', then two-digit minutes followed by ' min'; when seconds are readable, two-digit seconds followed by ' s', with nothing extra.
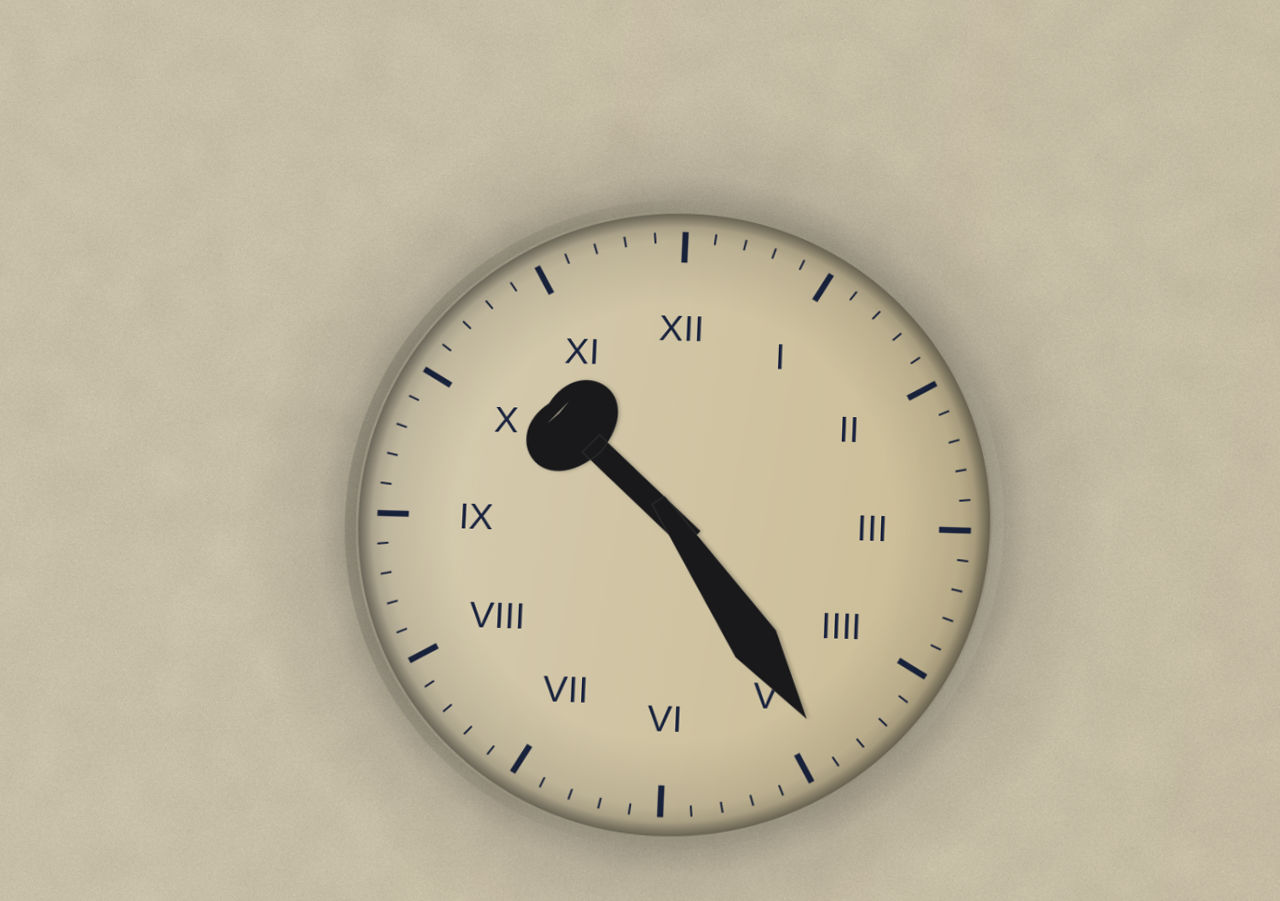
10 h 24 min
